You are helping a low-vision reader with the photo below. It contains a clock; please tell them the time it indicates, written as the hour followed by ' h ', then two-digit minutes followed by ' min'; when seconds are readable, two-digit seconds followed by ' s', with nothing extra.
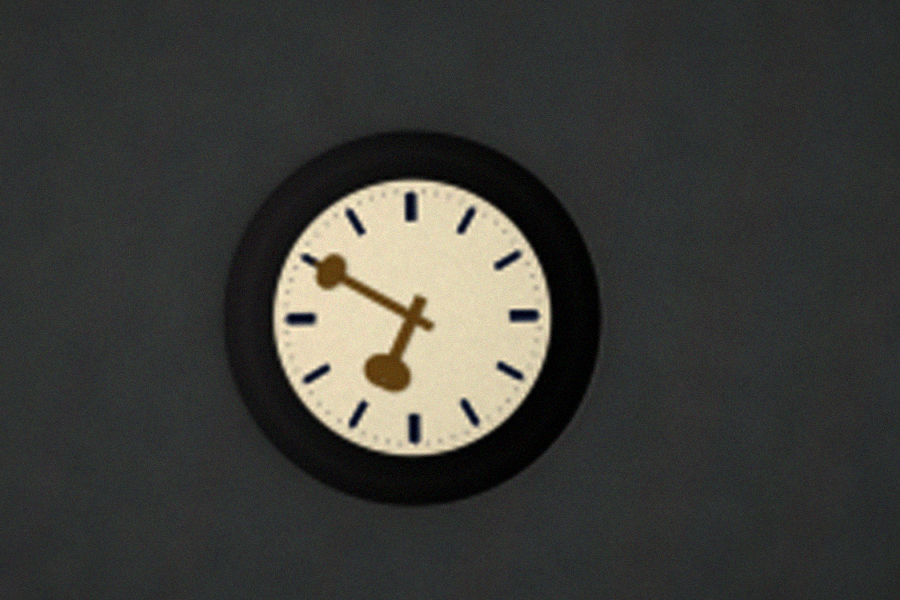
6 h 50 min
